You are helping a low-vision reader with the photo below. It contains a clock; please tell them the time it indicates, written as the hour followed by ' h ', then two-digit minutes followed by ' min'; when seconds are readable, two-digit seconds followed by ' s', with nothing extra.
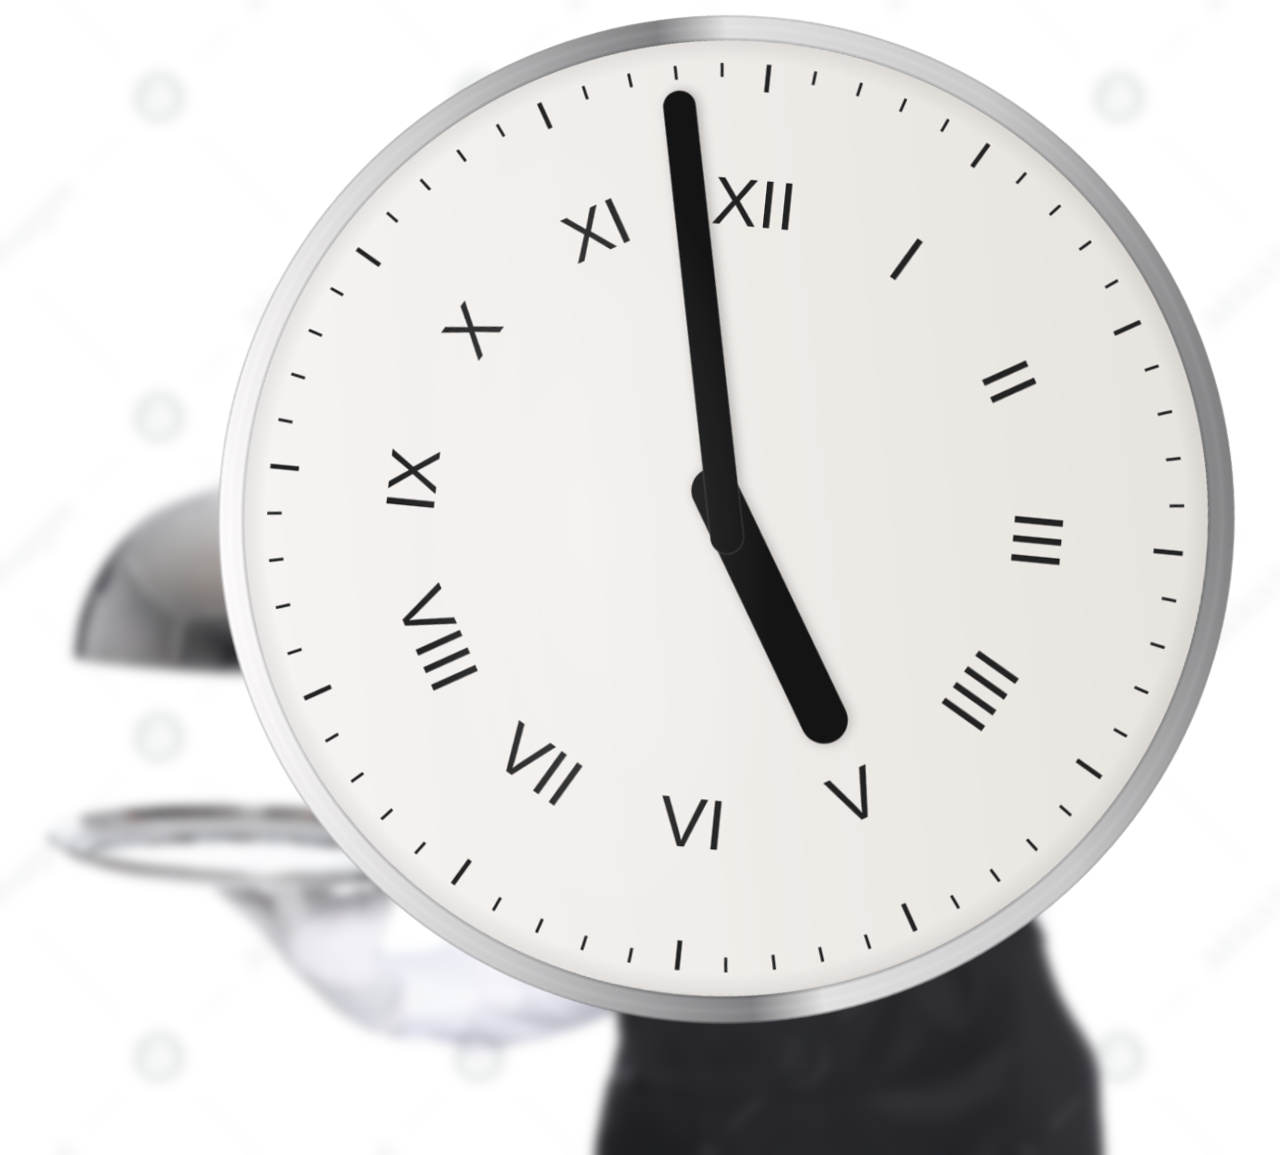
4 h 58 min
